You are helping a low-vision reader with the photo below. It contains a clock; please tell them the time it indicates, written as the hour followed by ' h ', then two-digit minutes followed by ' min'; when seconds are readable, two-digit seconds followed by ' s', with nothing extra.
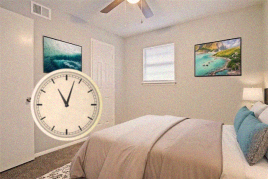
11 h 03 min
